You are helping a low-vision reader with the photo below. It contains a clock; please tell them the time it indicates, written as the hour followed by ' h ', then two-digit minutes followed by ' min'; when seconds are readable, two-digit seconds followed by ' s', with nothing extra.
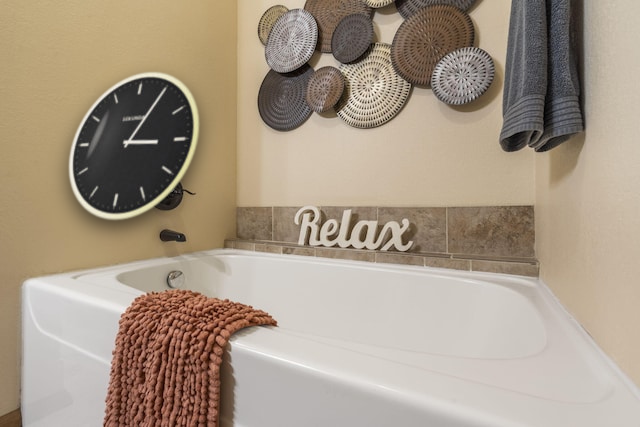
3 h 05 min
